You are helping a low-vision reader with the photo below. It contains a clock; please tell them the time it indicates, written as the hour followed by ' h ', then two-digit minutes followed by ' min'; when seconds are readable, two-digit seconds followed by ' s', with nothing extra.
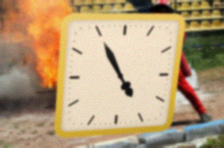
4 h 55 min
